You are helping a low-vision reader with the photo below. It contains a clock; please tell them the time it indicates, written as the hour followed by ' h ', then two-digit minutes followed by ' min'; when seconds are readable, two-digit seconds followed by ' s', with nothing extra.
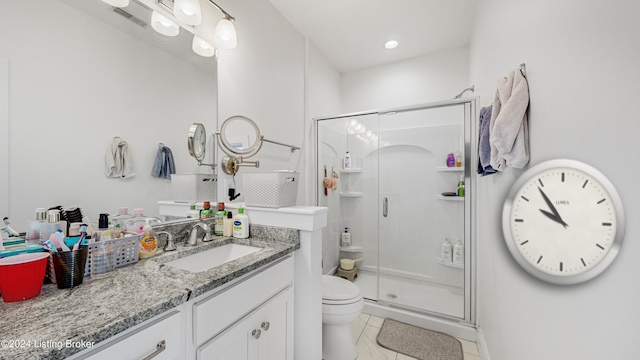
9 h 54 min
